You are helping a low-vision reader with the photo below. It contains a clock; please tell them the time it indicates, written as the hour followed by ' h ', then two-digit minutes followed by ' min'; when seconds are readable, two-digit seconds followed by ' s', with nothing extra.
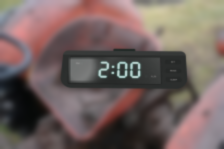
2 h 00 min
